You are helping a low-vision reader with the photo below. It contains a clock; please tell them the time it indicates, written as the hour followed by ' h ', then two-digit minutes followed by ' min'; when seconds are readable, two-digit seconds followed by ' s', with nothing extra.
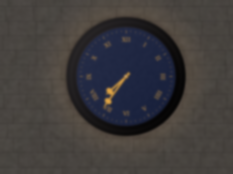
7 h 36 min
